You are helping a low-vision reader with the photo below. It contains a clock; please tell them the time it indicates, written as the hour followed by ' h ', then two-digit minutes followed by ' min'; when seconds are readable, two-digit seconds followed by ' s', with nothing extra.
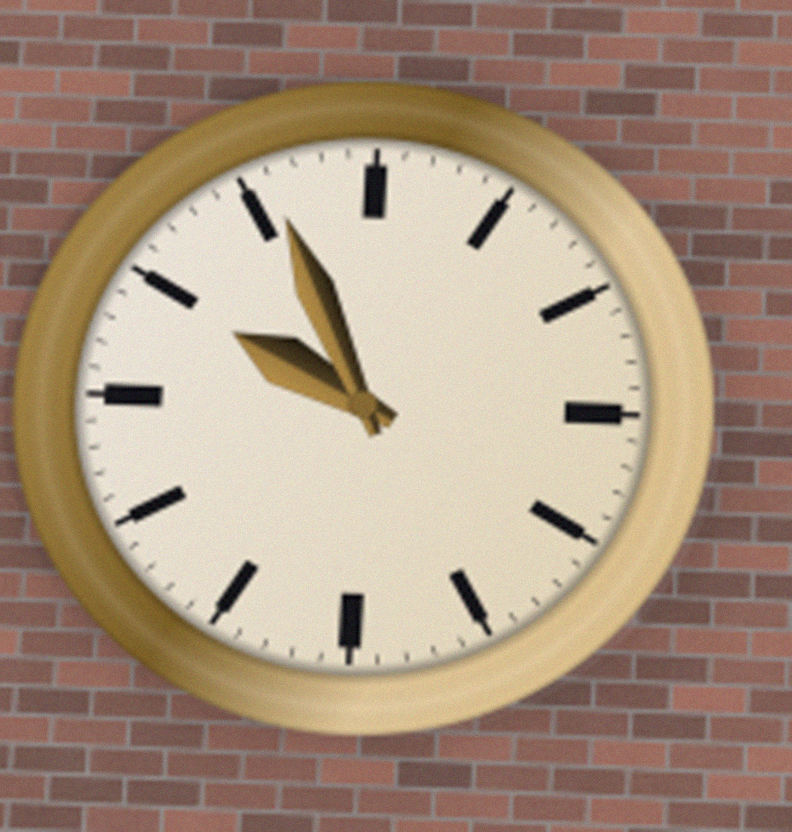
9 h 56 min
